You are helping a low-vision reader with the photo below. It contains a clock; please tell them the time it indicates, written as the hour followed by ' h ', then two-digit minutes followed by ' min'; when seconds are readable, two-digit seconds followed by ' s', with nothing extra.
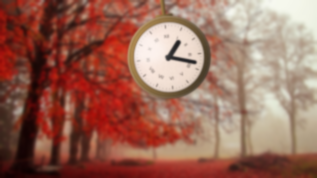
1 h 18 min
